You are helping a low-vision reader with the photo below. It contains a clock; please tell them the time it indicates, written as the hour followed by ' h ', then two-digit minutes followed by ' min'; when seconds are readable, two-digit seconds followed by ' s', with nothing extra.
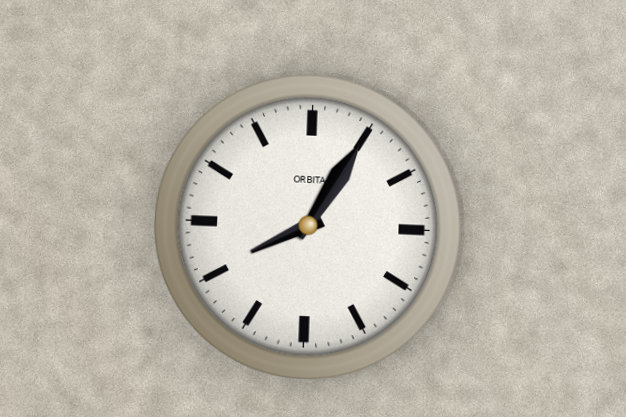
8 h 05 min
